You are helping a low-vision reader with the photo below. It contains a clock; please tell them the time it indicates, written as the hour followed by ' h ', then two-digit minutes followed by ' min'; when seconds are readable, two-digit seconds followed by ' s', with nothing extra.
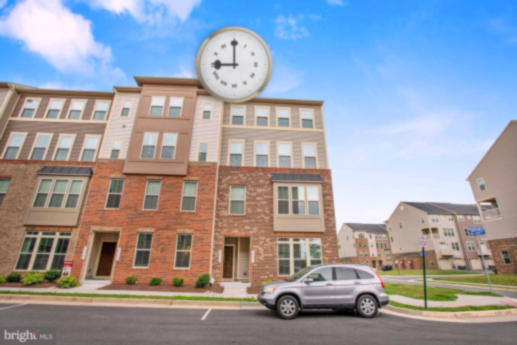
9 h 00 min
